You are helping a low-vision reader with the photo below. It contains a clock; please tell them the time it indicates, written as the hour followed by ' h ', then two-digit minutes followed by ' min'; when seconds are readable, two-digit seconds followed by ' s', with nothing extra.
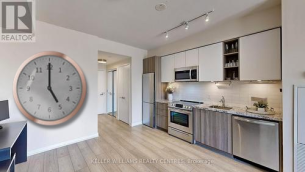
5 h 00 min
